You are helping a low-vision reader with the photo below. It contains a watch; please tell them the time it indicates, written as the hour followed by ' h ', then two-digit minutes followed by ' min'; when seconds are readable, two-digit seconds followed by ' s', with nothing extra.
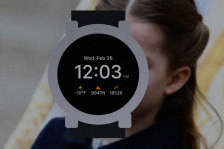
12 h 03 min
